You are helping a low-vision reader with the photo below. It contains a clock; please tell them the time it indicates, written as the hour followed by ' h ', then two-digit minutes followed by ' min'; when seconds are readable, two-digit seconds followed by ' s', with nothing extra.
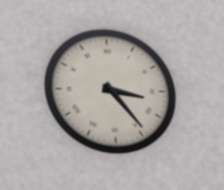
3 h 24 min
